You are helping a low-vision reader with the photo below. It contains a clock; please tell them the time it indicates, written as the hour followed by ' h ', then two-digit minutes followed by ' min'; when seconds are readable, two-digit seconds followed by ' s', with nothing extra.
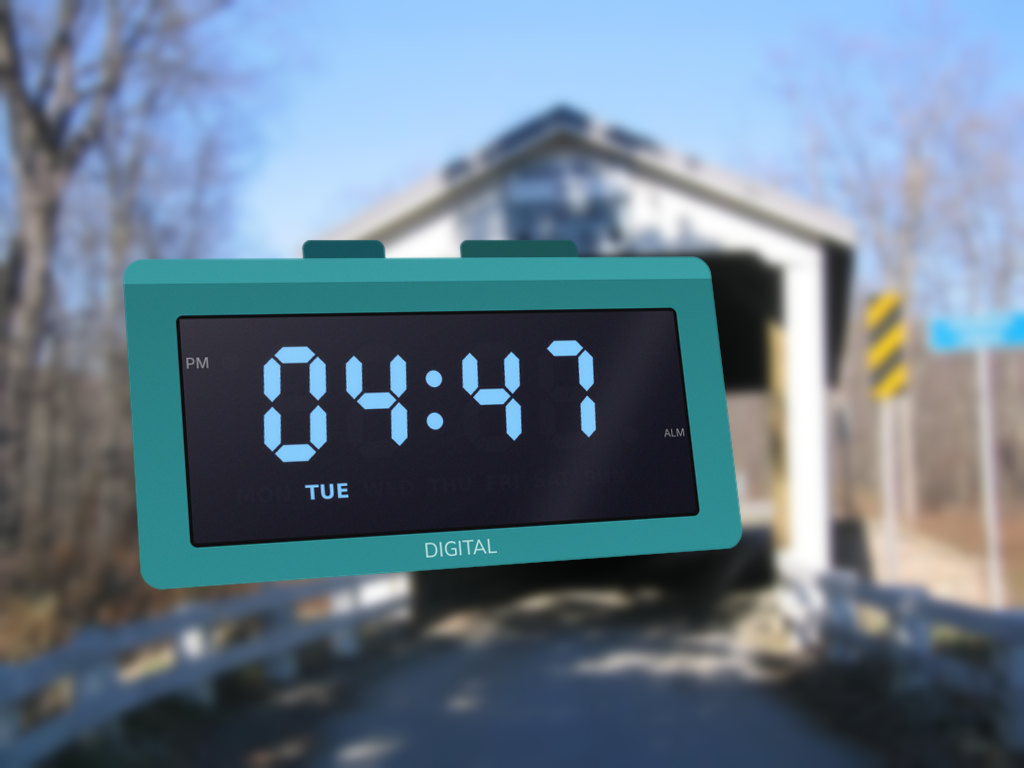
4 h 47 min
